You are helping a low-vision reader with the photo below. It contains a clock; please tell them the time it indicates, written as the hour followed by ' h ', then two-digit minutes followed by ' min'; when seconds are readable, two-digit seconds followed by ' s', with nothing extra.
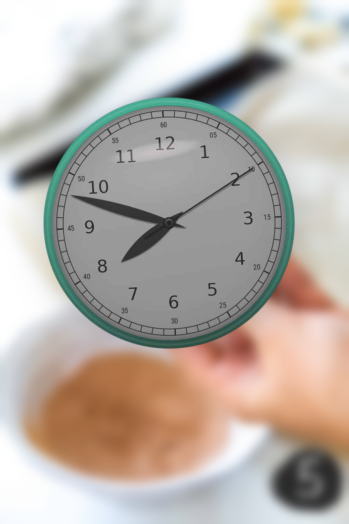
7 h 48 min 10 s
